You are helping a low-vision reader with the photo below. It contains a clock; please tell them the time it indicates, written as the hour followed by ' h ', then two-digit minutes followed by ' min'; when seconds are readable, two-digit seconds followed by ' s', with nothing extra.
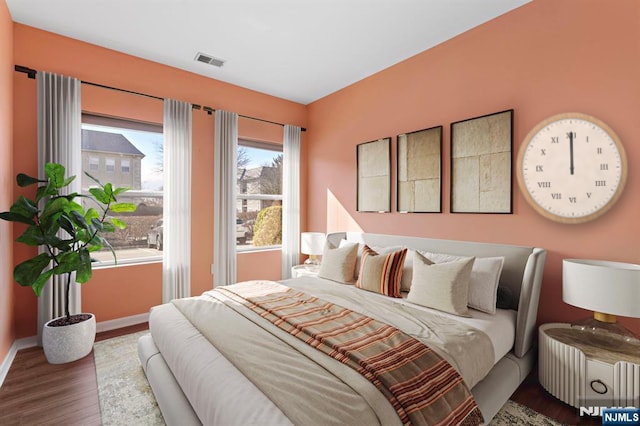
12 h 00 min
